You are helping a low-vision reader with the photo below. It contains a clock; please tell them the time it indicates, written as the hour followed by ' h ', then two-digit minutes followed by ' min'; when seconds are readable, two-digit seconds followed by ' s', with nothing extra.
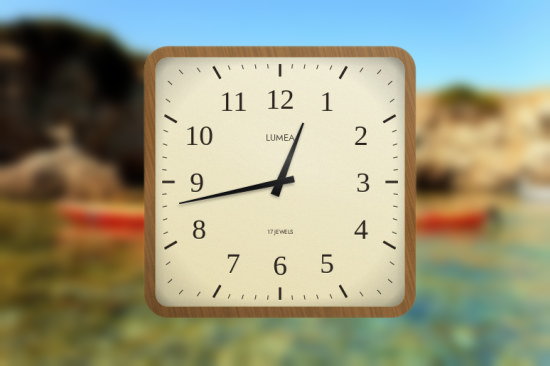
12 h 43 min
